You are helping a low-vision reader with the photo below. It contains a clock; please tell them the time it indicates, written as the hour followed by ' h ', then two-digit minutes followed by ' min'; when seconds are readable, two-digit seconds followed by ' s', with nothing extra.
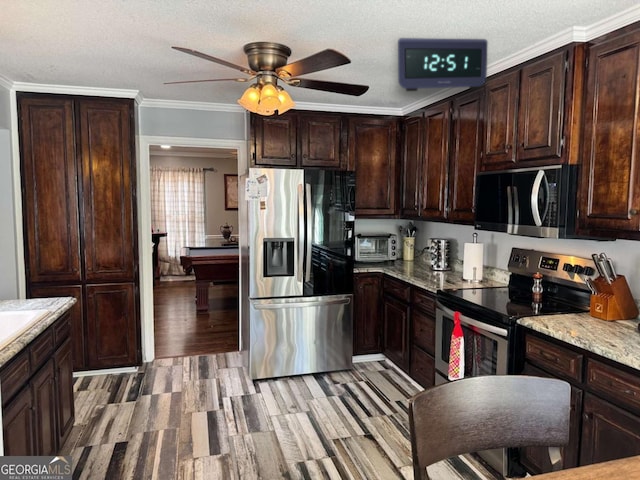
12 h 51 min
